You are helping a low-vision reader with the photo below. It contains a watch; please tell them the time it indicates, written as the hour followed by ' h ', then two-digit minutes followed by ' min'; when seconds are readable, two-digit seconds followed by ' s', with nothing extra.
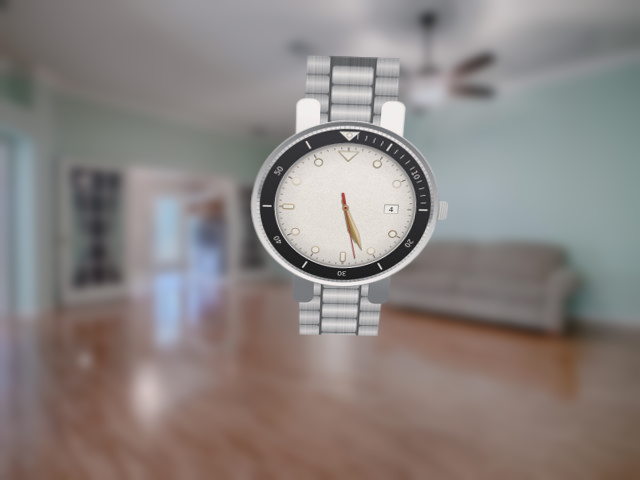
5 h 26 min 28 s
